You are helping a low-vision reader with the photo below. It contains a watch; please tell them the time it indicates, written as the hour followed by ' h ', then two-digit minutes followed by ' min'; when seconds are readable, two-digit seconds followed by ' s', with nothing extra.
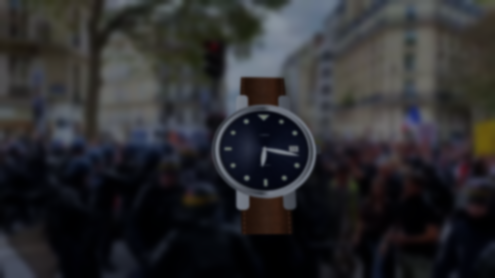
6 h 17 min
